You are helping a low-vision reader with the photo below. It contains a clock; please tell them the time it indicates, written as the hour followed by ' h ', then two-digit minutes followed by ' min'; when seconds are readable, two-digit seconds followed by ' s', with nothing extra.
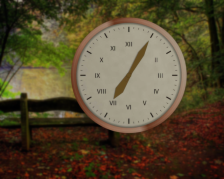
7 h 05 min
